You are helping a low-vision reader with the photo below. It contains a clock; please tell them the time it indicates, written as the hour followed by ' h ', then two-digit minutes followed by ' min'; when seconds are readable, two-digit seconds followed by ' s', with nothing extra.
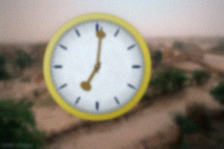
7 h 01 min
